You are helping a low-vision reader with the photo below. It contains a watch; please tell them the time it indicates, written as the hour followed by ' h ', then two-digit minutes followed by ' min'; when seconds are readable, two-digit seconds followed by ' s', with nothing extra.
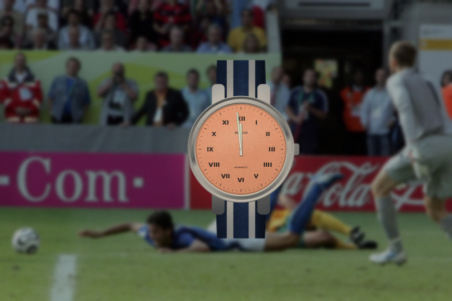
11 h 59 min
